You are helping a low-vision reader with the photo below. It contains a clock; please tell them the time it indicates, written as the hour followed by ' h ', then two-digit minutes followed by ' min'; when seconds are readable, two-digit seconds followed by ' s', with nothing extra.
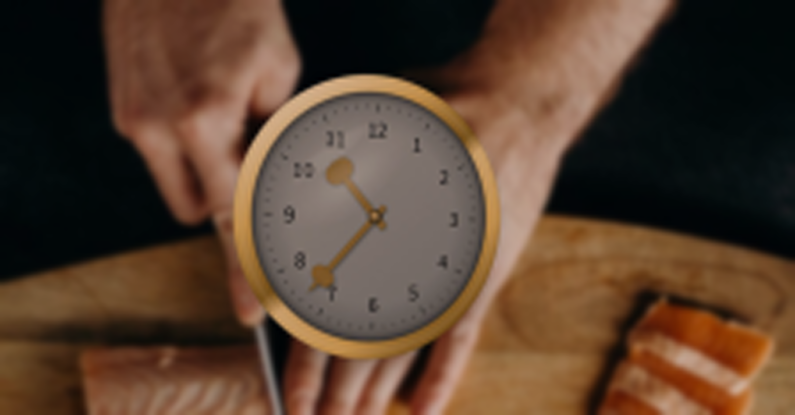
10 h 37 min
